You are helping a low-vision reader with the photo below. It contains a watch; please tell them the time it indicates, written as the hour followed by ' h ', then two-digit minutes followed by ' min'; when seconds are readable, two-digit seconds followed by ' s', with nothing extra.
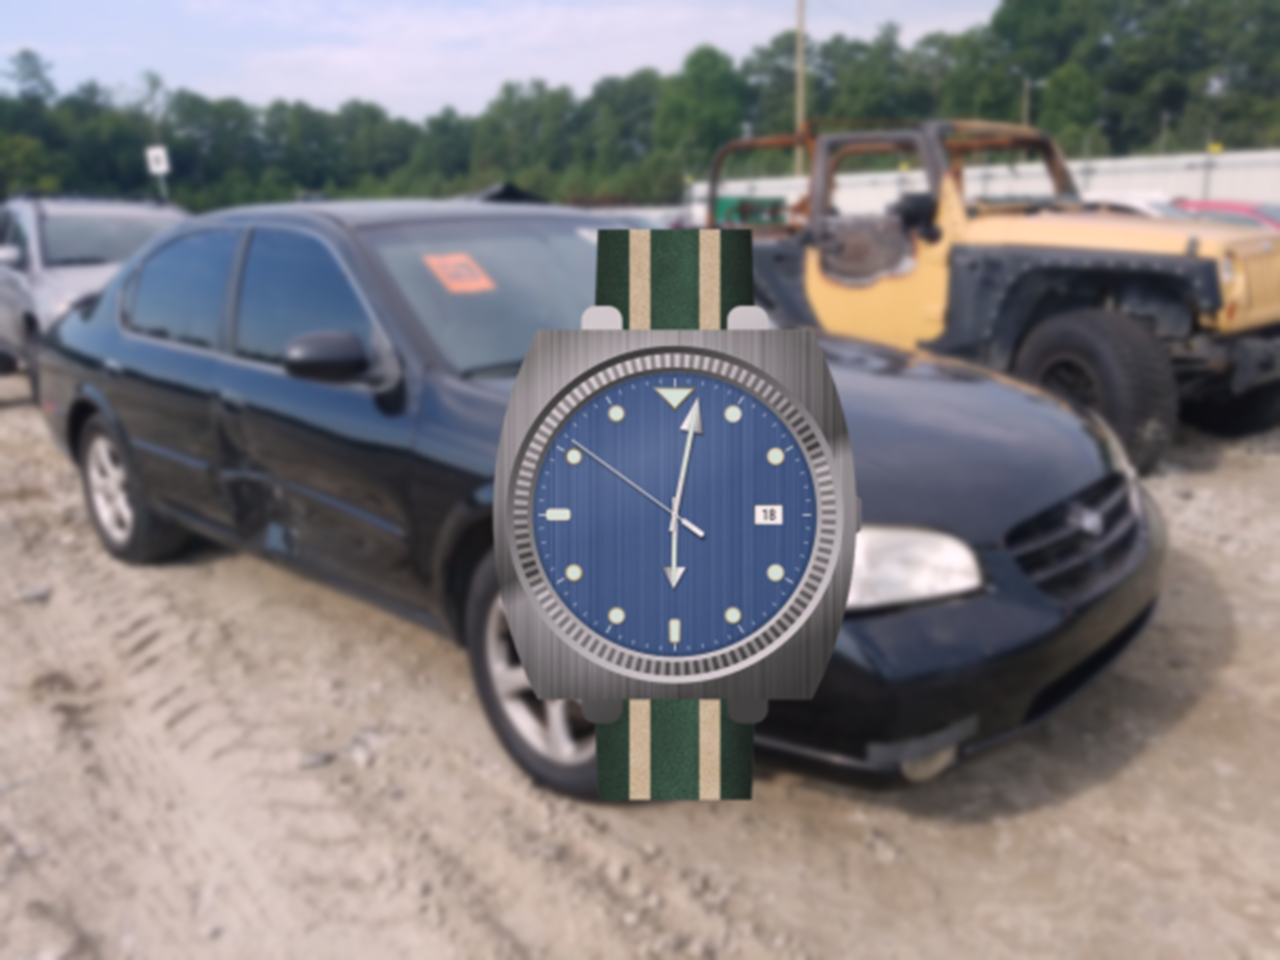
6 h 01 min 51 s
